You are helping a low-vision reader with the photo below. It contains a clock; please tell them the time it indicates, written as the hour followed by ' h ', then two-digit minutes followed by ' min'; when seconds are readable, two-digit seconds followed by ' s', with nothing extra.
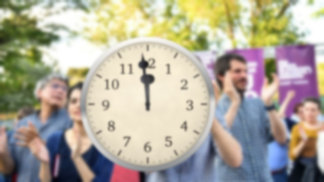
11 h 59 min
